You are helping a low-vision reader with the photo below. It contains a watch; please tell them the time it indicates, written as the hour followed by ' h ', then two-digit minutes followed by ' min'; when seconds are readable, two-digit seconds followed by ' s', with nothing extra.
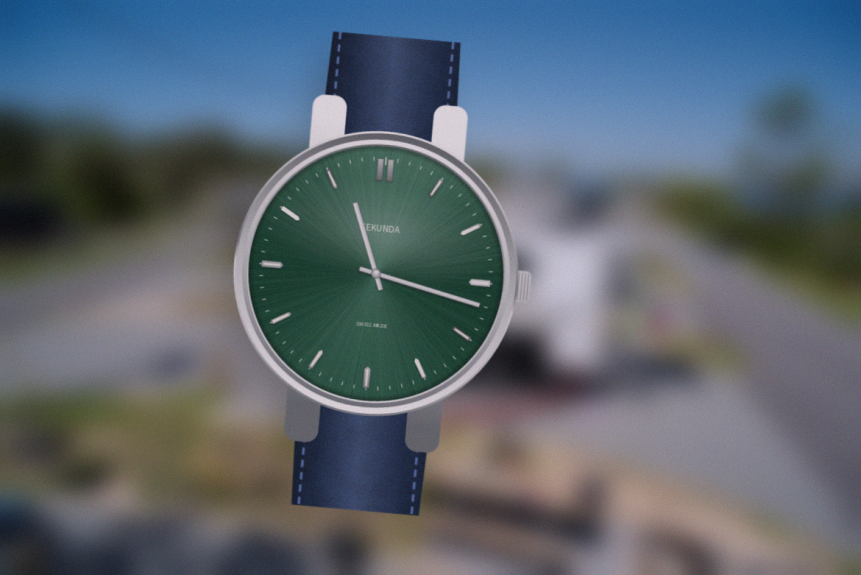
11 h 17 min
